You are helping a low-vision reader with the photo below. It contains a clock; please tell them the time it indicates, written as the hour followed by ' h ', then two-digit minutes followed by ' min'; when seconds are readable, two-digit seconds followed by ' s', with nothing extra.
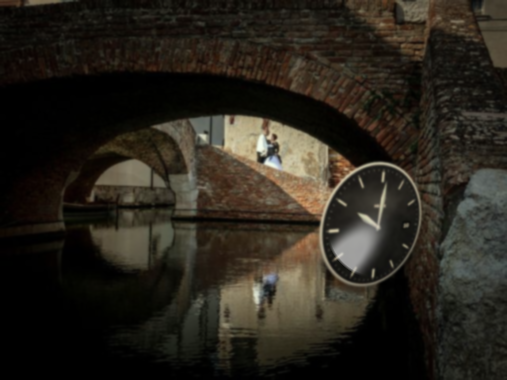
10 h 01 min
